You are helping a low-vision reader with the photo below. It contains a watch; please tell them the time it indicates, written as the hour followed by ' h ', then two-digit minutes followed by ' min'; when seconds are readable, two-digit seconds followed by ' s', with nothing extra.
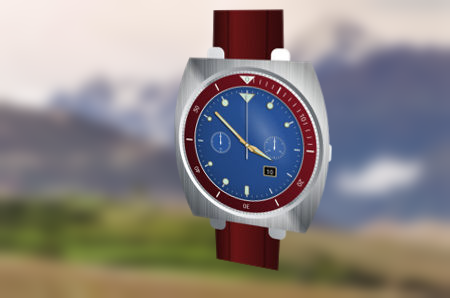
3 h 52 min
